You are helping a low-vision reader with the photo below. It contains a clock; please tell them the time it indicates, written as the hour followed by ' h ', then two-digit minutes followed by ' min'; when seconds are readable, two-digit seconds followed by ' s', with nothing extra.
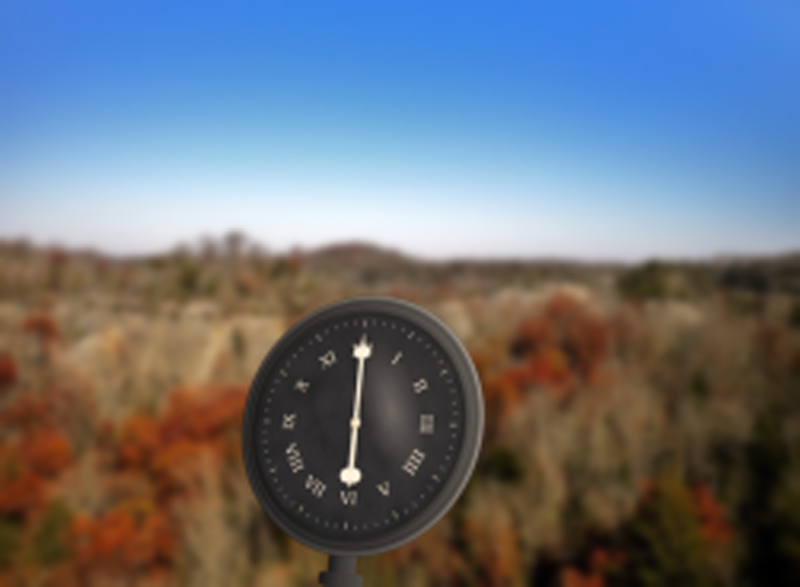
6 h 00 min
